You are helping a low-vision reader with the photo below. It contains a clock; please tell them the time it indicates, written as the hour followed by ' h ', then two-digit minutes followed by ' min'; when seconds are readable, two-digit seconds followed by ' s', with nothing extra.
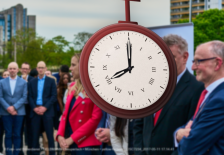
8 h 00 min
